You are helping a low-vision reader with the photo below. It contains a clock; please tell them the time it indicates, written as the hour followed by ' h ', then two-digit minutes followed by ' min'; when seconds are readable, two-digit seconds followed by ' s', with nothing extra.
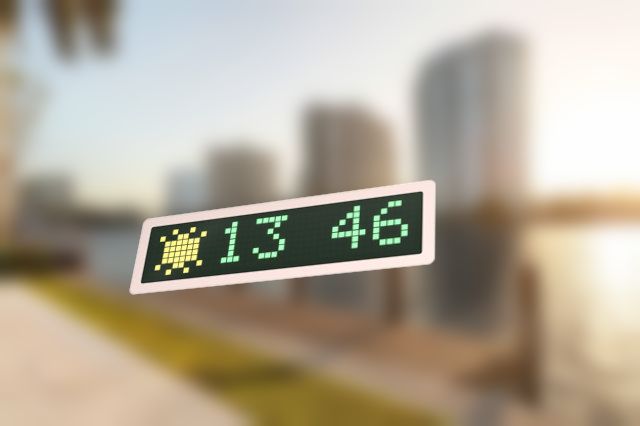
13 h 46 min
